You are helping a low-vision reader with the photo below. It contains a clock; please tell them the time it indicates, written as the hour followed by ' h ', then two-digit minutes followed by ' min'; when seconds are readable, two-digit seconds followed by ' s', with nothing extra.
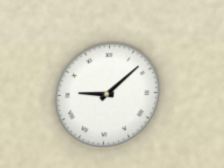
9 h 08 min
